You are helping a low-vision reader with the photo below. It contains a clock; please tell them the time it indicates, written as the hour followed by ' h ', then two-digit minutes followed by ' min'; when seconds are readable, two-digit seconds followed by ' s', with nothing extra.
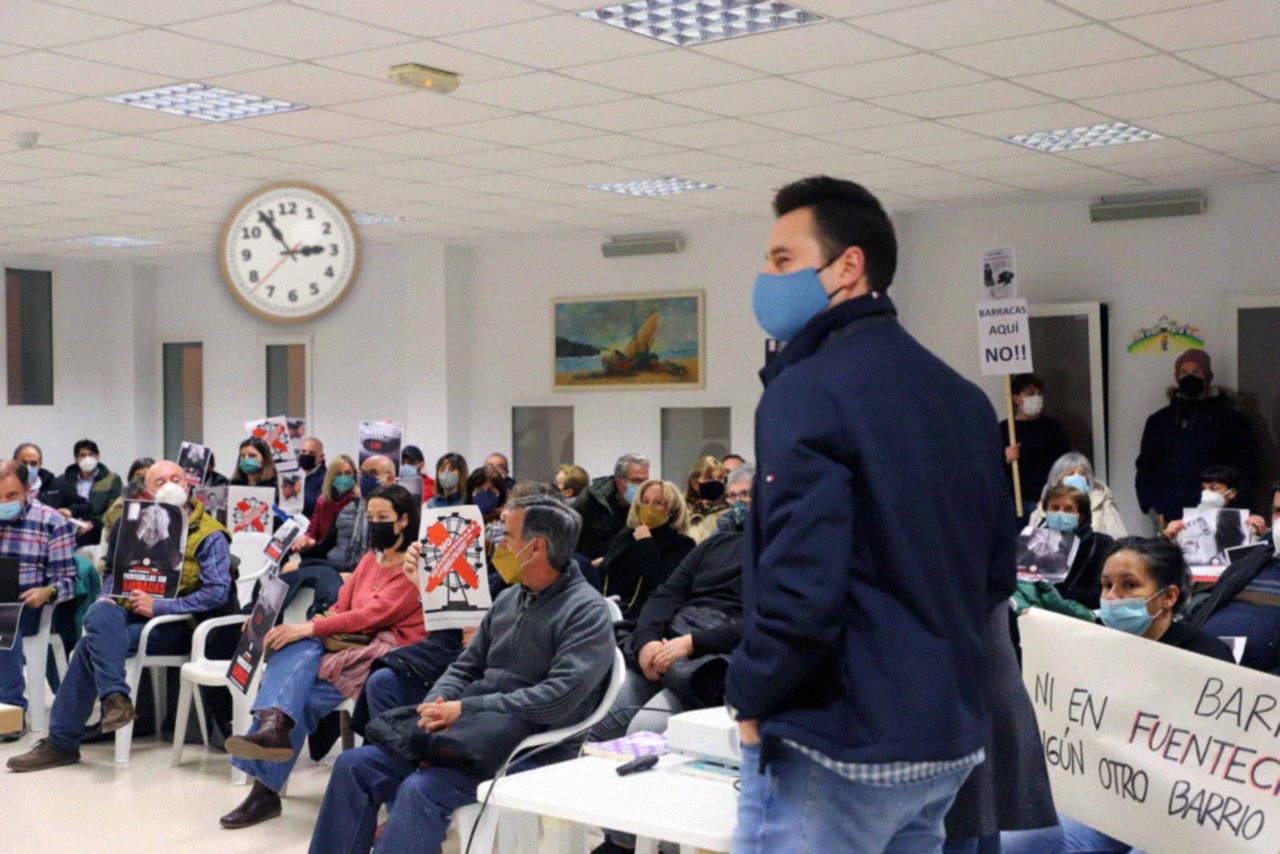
2 h 54 min 38 s
